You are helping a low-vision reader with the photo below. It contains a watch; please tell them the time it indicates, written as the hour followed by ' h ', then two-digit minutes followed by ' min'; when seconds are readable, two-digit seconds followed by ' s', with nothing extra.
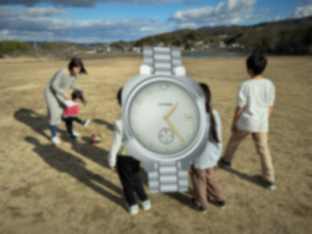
1 h 24 min
